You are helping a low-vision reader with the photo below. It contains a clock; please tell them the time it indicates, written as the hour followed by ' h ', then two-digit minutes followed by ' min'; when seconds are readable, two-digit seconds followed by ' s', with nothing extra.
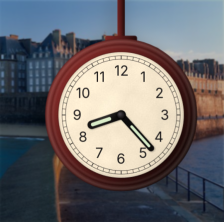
8 h 23 min
